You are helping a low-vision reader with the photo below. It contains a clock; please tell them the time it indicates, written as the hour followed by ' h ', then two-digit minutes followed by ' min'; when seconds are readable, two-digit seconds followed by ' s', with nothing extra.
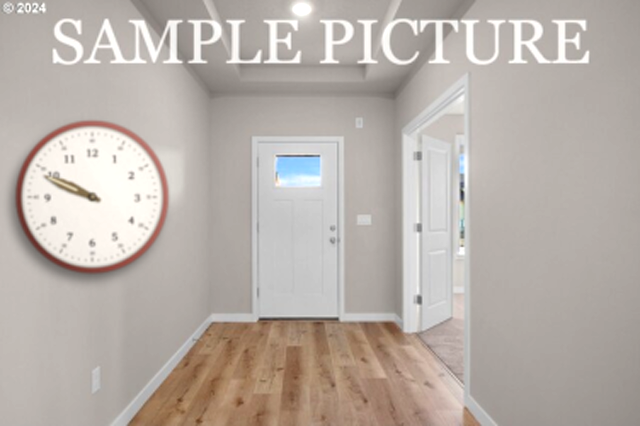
9 h 49 min
